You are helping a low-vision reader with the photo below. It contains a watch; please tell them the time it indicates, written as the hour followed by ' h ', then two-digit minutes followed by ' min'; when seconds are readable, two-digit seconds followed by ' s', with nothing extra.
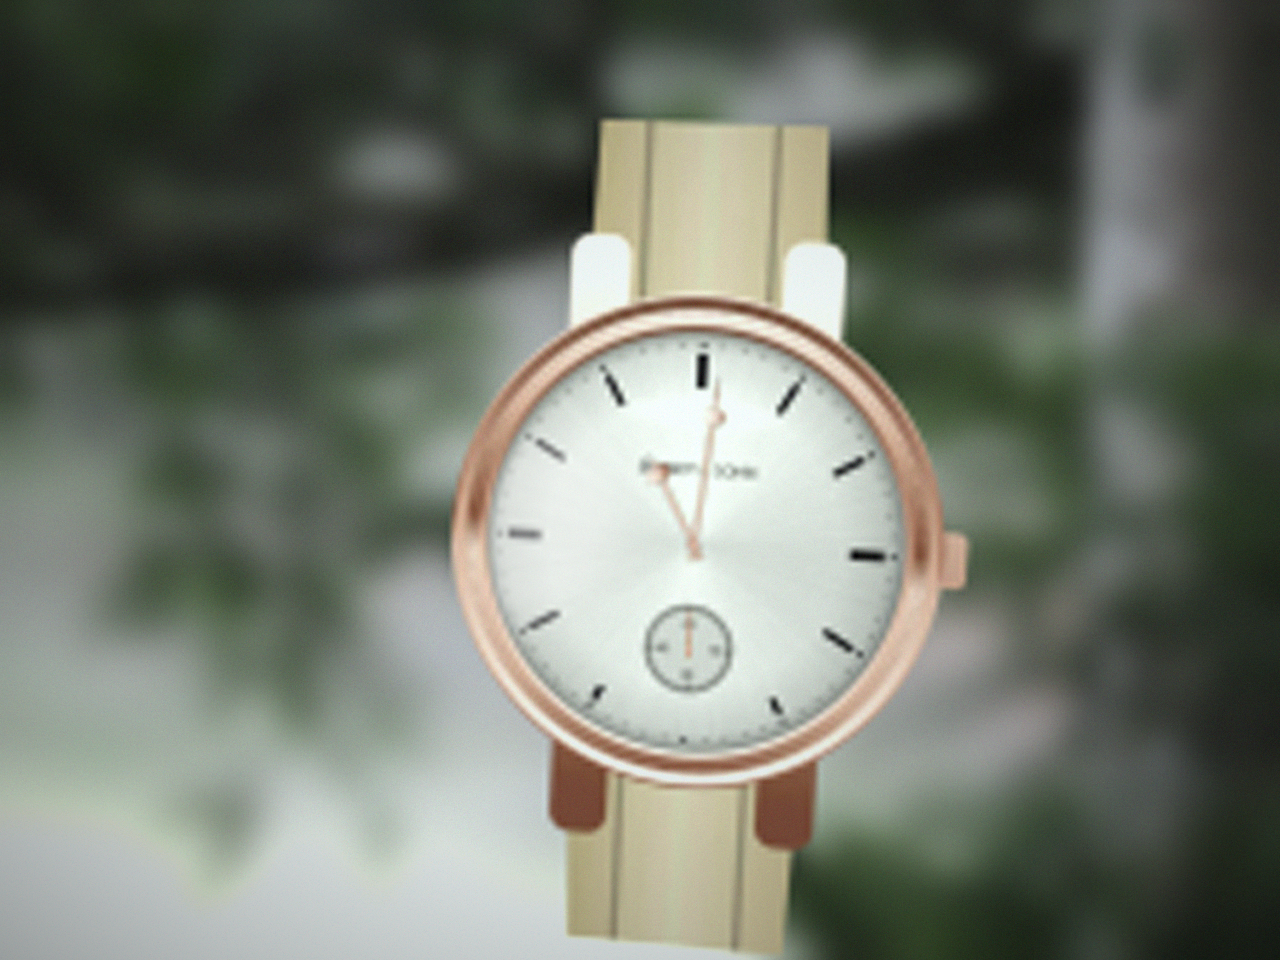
11 h 01 min
